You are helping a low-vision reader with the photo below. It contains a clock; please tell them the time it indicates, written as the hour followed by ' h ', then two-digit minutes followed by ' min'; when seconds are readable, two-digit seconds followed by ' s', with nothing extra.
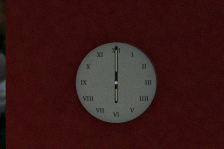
6 h 00 min
